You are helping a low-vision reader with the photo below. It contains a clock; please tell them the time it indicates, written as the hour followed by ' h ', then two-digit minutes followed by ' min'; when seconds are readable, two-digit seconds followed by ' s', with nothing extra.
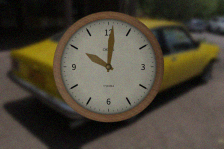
10 h 01 min
